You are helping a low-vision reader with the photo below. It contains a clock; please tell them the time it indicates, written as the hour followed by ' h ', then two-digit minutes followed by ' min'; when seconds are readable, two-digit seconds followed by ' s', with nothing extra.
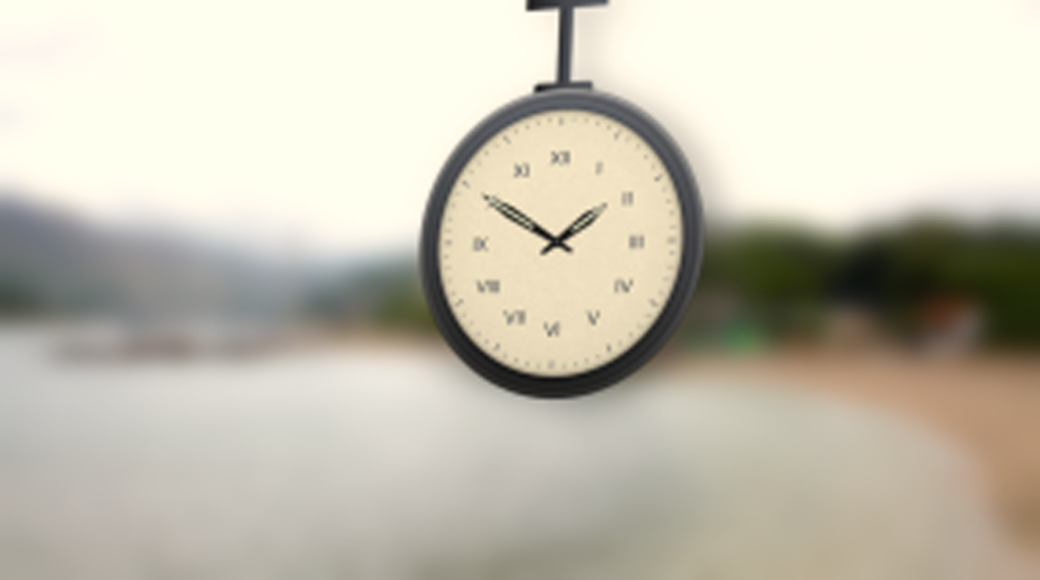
1 h 50 min
